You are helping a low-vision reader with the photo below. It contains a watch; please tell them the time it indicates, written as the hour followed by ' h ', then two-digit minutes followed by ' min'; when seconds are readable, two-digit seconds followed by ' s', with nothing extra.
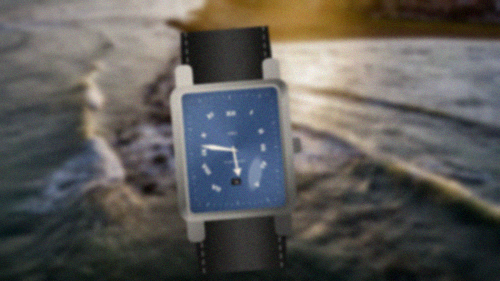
5 h 47 min
